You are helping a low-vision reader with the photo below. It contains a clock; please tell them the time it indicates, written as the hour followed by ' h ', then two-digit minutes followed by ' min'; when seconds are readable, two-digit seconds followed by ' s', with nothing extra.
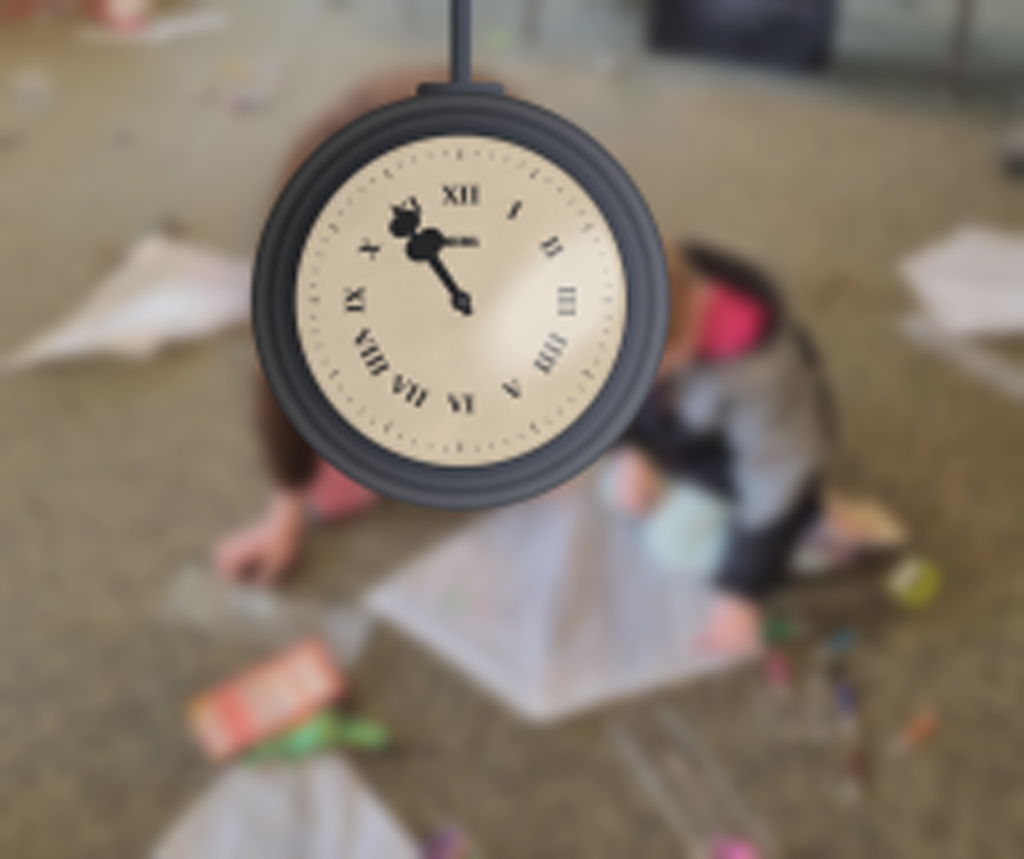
10 h 54 min
